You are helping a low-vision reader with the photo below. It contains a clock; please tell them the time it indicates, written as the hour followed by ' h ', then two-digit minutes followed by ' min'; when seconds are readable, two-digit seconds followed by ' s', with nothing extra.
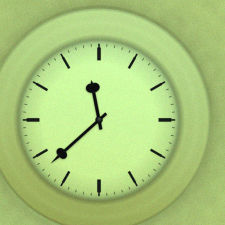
11 h 38 min
